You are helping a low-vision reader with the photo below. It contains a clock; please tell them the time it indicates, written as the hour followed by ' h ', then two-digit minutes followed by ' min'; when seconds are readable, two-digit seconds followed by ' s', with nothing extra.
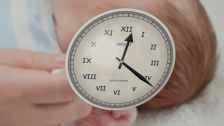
12 h 21 min
